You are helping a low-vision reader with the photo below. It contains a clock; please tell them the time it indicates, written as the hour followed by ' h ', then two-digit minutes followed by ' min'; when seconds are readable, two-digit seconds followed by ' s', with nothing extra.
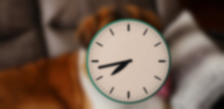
7 h 43 min
